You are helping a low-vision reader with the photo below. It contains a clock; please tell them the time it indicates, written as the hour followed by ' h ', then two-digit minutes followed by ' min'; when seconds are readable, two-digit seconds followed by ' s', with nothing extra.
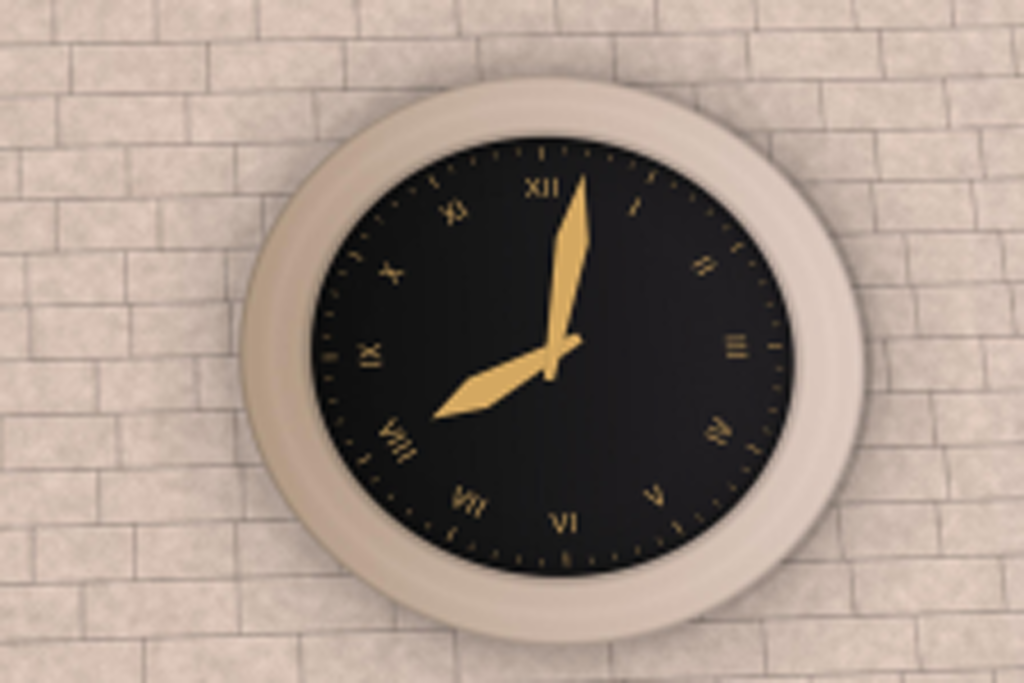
8 h 02 min
